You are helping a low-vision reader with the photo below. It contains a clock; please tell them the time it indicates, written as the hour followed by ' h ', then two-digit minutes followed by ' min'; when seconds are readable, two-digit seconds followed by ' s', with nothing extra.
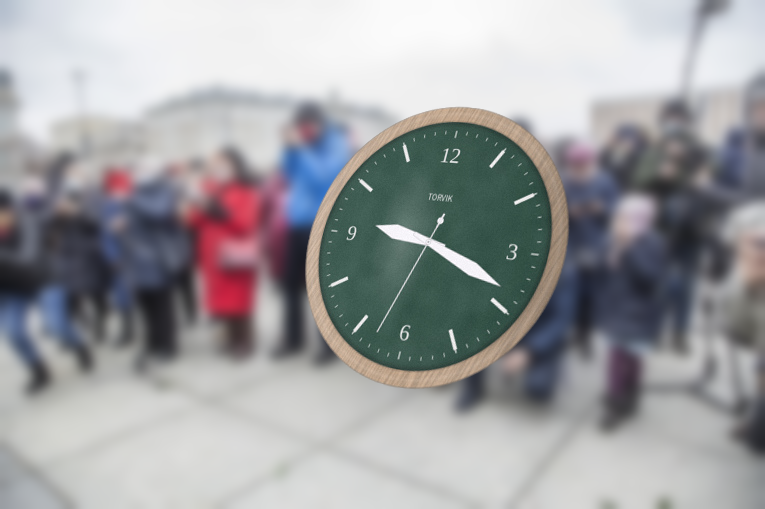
9 h 18 min 33 s
